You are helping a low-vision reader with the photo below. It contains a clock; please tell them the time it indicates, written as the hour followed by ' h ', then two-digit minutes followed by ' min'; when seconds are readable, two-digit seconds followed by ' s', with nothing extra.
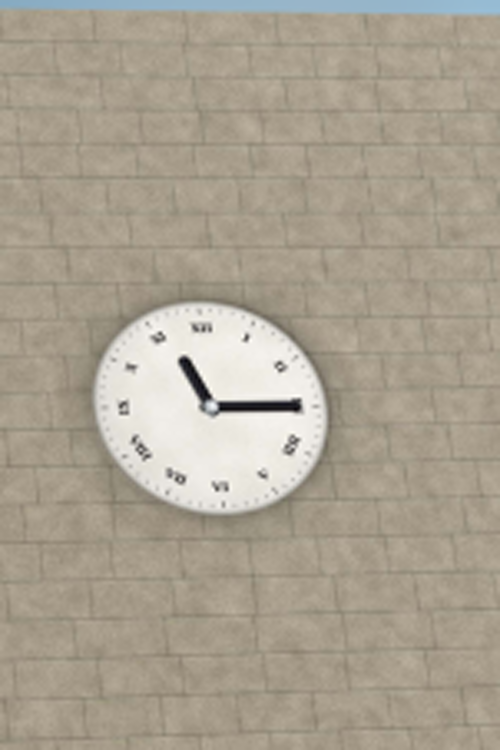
11 h 15 min
